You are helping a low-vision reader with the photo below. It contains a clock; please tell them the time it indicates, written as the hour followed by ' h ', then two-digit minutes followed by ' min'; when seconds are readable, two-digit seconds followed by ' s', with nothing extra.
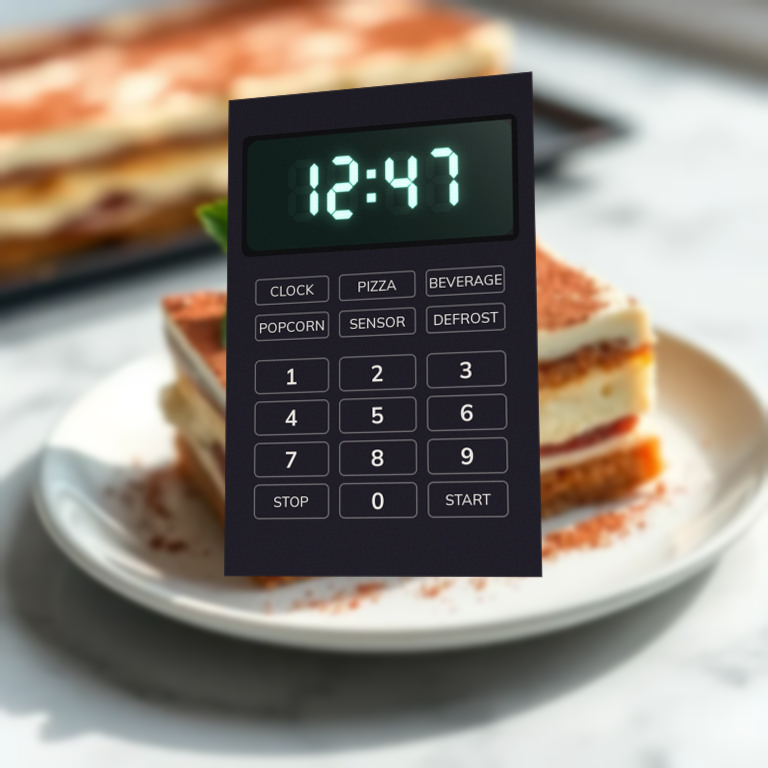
12 h 47 min
